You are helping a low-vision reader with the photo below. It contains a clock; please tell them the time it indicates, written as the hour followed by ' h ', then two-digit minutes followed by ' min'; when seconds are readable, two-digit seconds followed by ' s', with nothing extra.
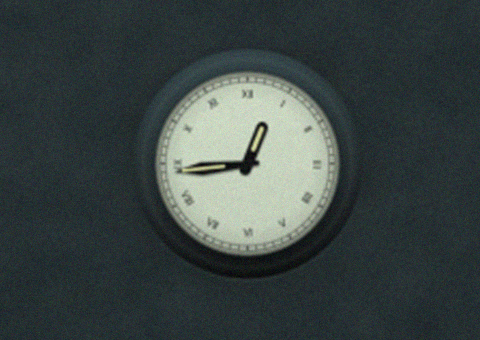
12 h 44 min
